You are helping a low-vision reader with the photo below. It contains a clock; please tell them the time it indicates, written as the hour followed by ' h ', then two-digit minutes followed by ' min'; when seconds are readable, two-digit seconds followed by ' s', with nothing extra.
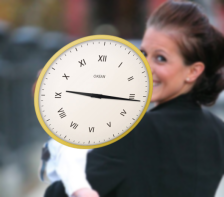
9 h 16 min
